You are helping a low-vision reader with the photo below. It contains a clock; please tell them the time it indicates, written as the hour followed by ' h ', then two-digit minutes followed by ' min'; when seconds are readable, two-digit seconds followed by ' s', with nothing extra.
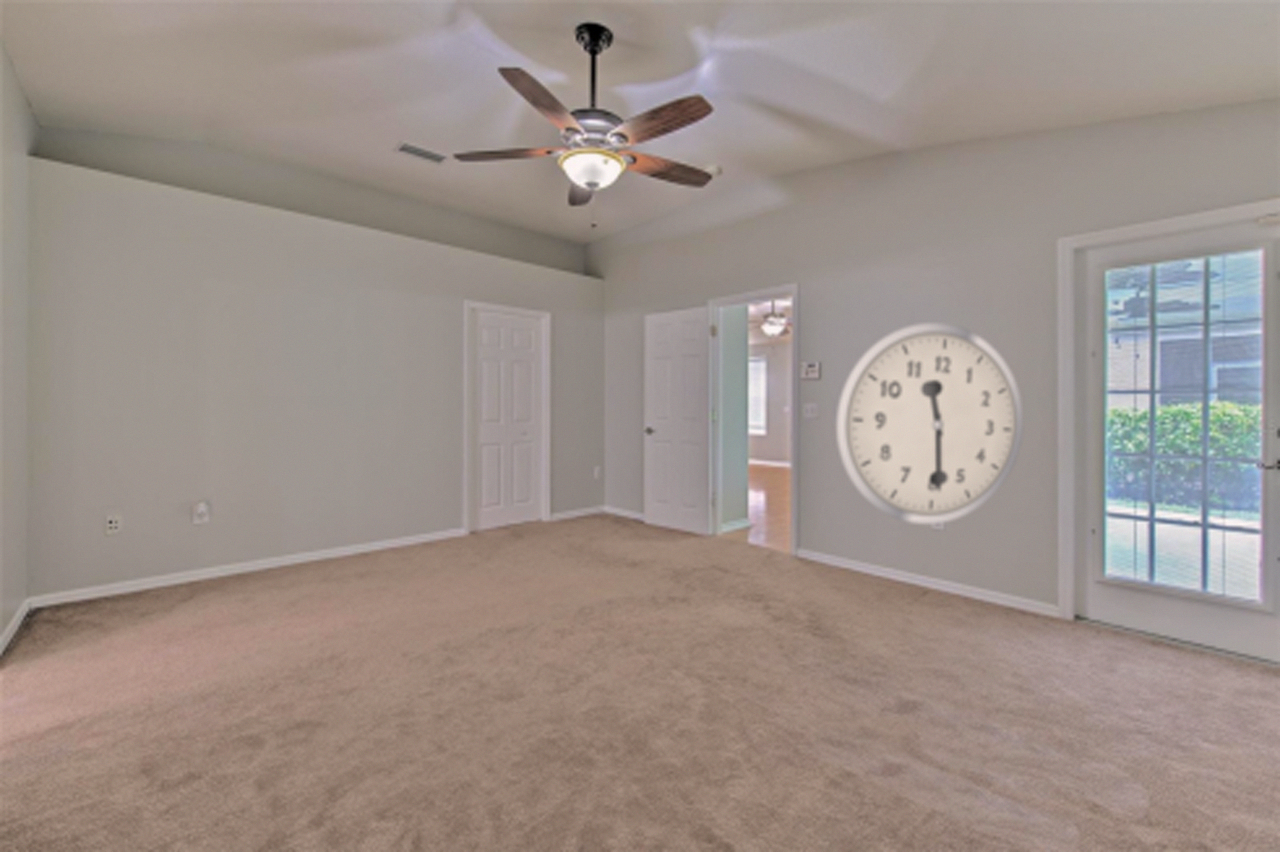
11 h 29 min
